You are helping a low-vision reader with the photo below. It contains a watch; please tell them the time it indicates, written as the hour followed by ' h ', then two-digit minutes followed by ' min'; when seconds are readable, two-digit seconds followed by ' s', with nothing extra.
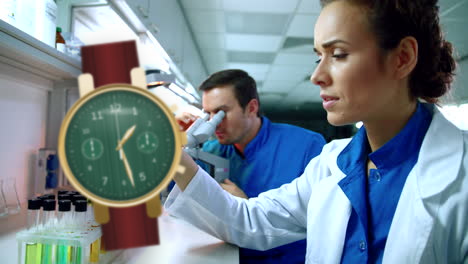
1 h 28 min
